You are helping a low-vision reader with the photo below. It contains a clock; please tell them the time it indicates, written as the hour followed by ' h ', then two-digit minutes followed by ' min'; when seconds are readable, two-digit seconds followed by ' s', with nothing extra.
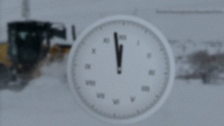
11 h 58 min
